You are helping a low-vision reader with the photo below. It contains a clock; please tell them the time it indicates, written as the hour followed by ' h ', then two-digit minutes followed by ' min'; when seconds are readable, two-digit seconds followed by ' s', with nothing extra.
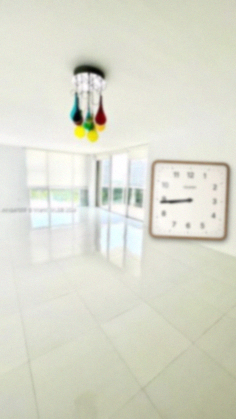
8 h 44 min
